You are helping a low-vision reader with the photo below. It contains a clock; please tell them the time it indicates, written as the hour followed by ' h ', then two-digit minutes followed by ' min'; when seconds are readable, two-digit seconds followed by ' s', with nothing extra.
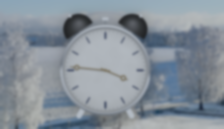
3 h 46 min
